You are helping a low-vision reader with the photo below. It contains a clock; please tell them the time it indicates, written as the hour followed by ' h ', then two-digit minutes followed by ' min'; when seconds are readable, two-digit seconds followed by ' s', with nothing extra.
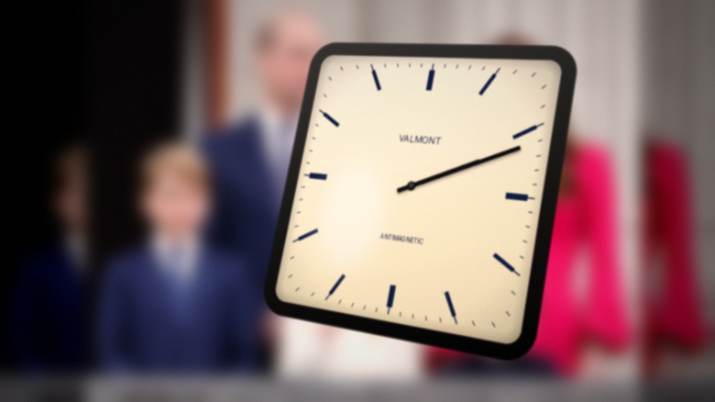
2 h 11 min
